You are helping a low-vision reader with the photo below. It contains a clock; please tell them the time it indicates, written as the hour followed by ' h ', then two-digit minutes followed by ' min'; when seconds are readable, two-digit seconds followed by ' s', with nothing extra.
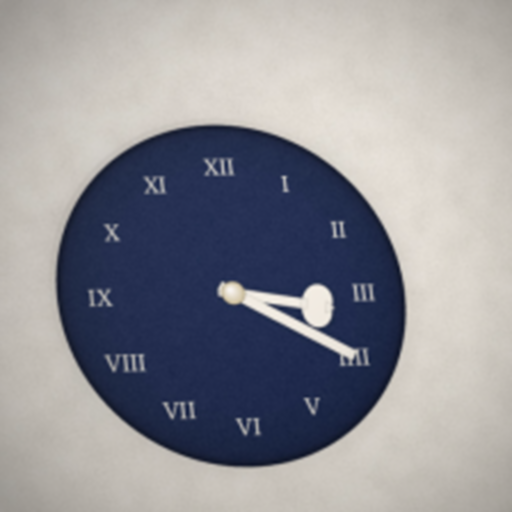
3 h 20 min
